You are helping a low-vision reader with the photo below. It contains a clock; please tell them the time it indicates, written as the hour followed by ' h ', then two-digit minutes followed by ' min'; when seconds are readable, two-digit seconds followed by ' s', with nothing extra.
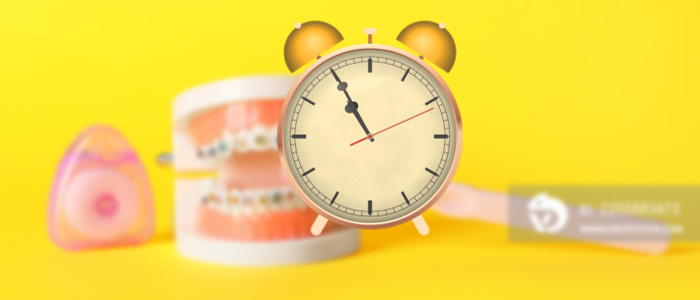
10 h 55 min 11 s
